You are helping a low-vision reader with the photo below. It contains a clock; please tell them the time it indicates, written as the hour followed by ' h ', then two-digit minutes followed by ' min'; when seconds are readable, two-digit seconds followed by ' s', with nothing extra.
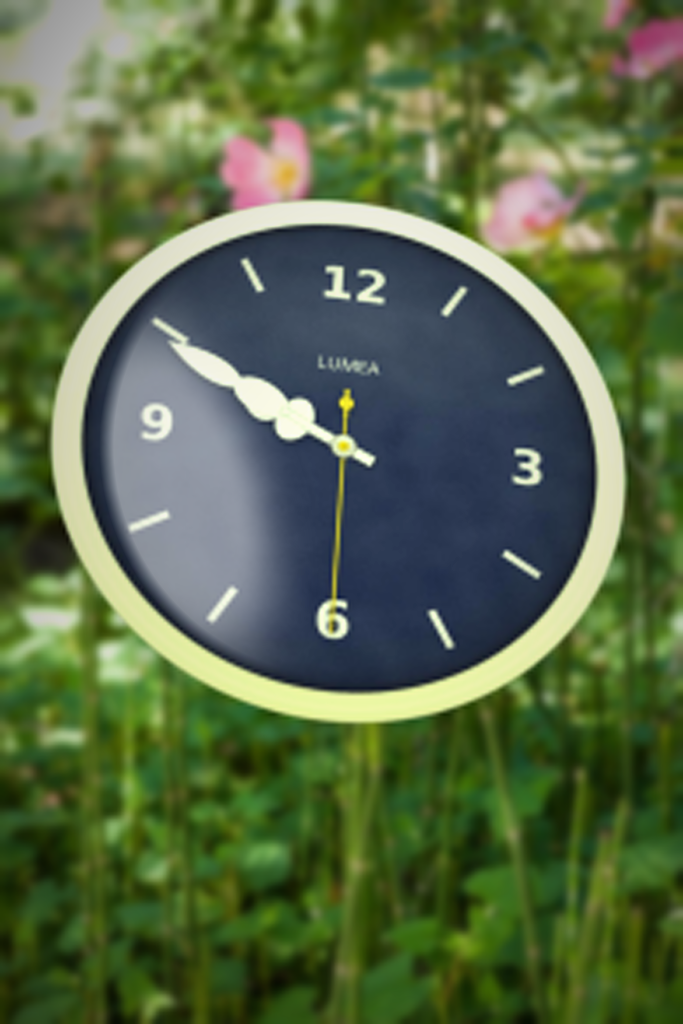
9 h 49 min 30 s
